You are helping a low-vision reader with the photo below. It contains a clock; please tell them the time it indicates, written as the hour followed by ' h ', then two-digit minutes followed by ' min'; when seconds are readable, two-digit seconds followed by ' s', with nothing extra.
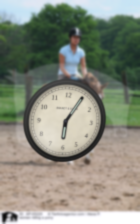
6 h 05 min
